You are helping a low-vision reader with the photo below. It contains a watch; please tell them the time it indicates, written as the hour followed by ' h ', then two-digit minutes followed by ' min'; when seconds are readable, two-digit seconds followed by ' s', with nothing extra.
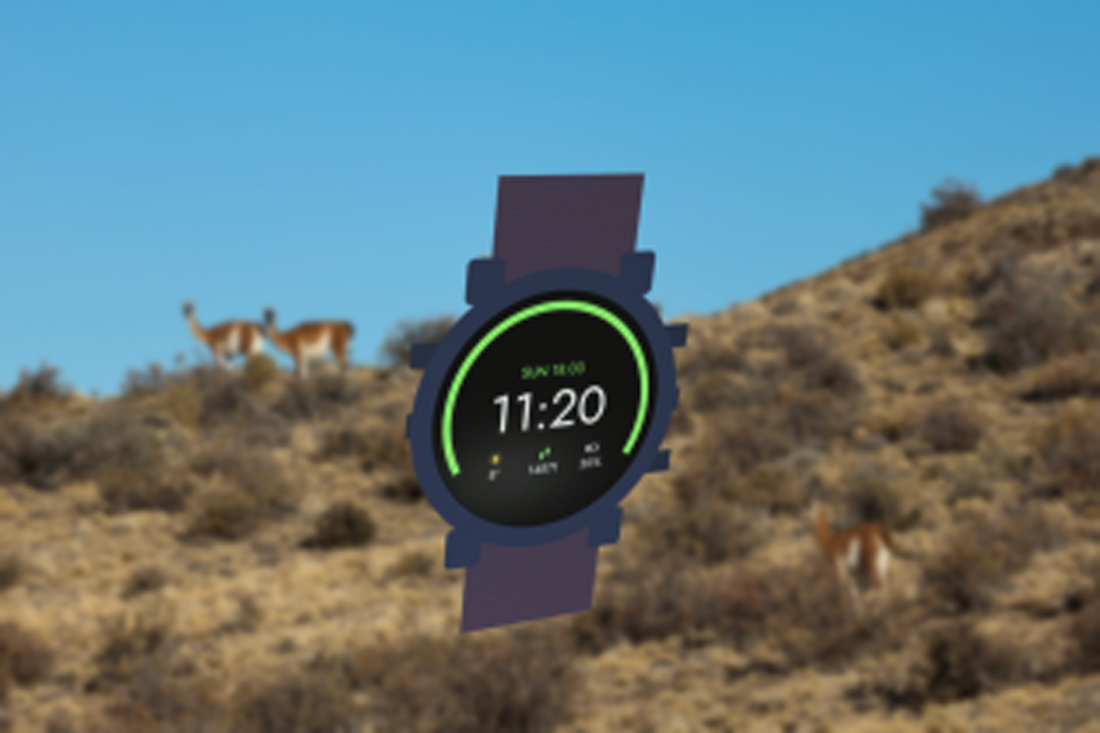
11 h 20 min
